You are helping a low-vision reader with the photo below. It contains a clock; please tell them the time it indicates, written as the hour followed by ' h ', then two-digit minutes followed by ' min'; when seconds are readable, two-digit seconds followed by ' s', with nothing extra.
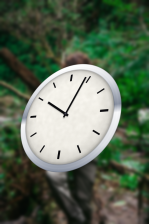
10 h 04 min
